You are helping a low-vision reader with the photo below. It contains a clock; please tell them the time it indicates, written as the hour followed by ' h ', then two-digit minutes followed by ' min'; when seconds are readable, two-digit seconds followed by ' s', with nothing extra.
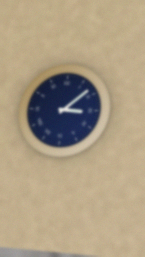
3 h 08 min
